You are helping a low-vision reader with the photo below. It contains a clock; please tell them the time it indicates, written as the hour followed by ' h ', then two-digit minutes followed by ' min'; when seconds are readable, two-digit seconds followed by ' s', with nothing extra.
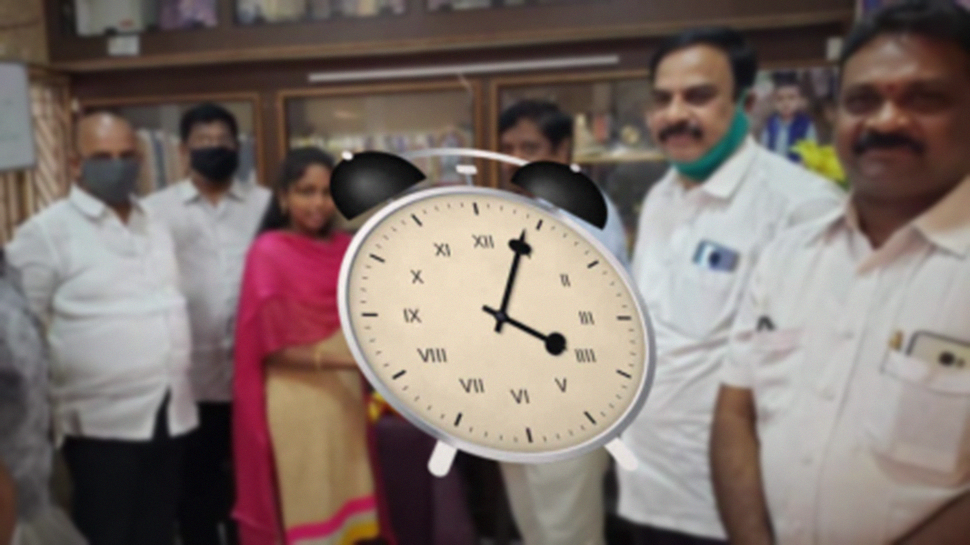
4 h 04 min
